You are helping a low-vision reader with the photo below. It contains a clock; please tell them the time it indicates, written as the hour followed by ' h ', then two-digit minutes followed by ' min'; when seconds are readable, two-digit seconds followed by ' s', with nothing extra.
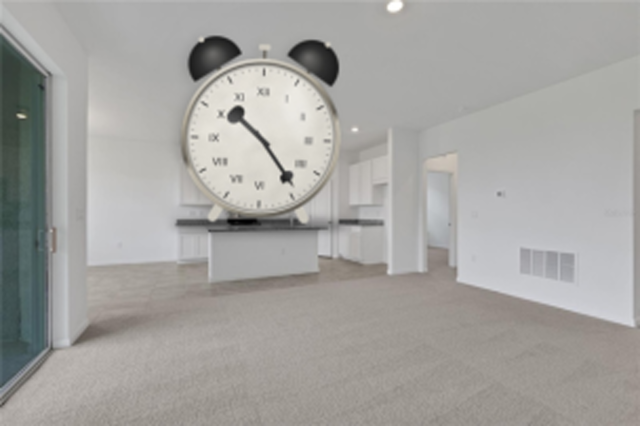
10 h 24 min
